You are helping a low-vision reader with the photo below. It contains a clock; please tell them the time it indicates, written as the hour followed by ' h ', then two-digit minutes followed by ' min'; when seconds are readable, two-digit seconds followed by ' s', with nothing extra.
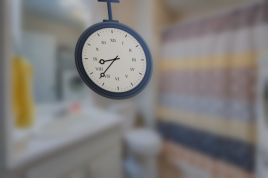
8 h 37 min
